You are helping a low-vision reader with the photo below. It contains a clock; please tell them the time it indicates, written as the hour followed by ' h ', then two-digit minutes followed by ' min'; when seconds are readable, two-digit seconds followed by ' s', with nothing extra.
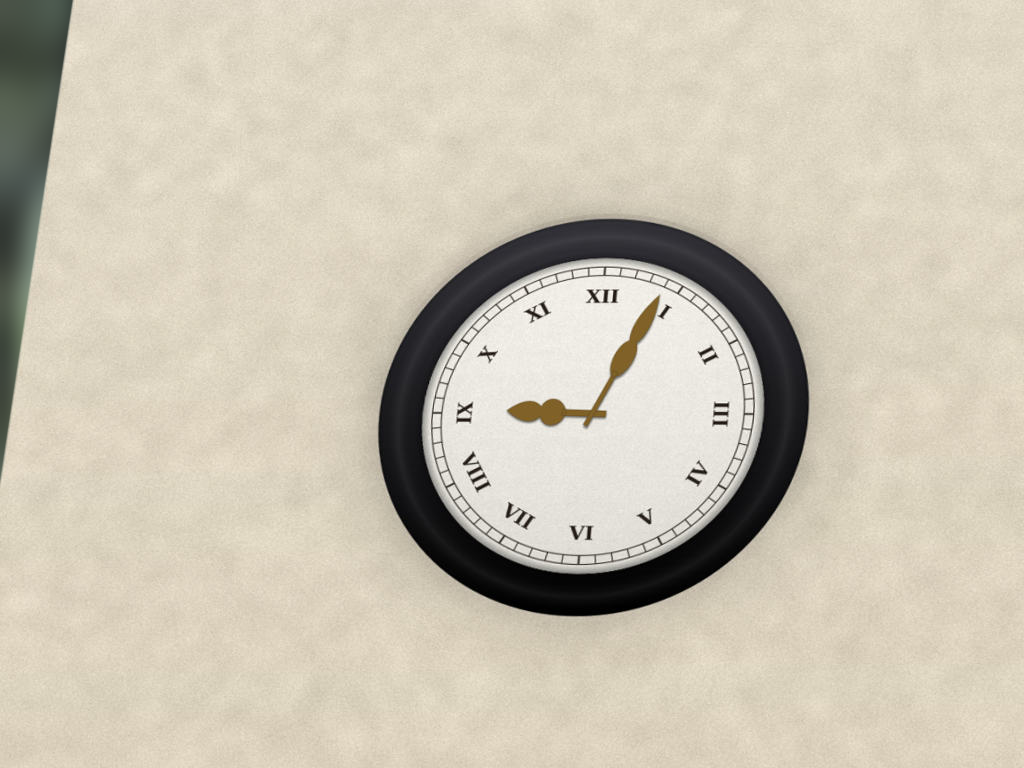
9 h 04 min
